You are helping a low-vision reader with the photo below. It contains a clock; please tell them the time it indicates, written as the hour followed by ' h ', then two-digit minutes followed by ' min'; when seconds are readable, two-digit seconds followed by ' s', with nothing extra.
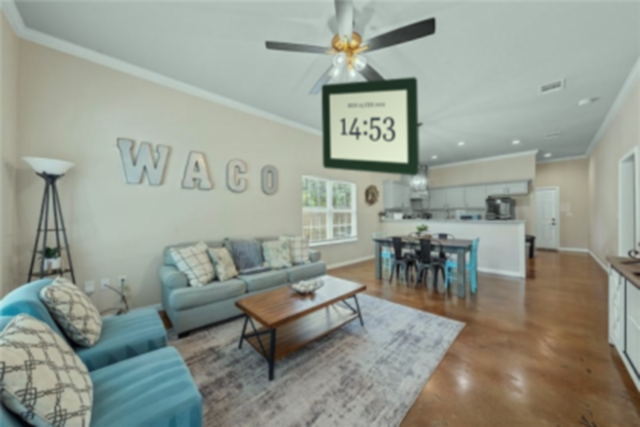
14 h 53 min
